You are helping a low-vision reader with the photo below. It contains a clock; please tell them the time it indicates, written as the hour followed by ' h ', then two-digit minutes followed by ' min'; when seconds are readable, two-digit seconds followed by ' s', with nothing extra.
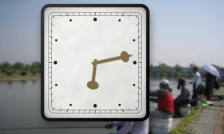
6 h 13 min
